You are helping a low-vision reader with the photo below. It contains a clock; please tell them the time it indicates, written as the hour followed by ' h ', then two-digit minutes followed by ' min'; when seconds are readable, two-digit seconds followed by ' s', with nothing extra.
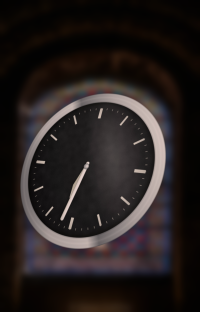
6 h 32 min
